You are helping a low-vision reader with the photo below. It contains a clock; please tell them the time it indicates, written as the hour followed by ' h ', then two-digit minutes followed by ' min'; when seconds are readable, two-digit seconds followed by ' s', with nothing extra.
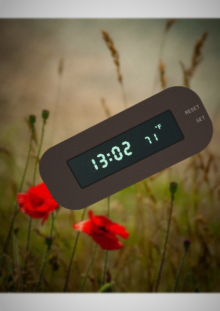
13 h 02 min
